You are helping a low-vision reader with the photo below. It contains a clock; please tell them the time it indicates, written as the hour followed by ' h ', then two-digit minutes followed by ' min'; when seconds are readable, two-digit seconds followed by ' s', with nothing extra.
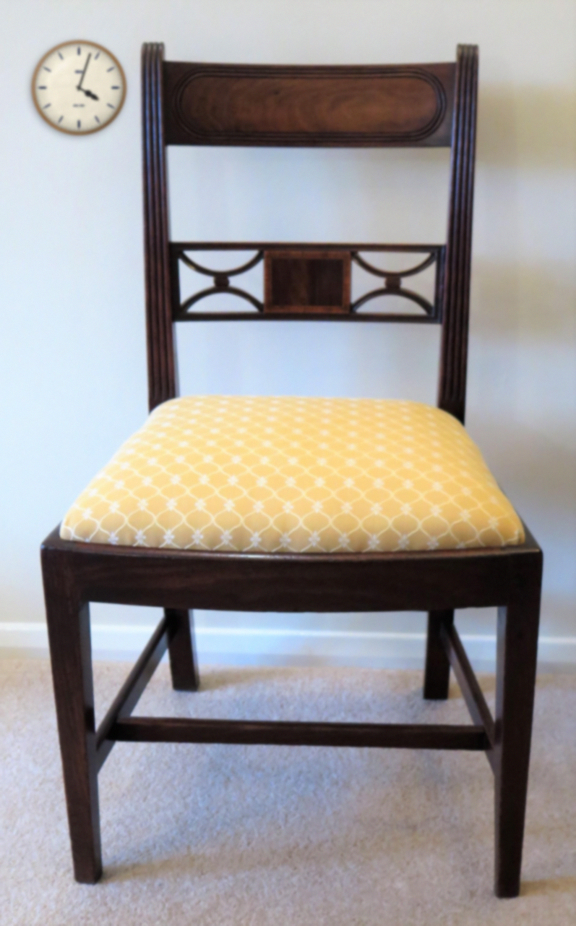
4 h 03 min
